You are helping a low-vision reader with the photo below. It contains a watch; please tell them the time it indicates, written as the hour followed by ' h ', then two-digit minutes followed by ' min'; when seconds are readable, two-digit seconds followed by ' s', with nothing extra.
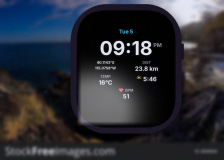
9 h 18 min
